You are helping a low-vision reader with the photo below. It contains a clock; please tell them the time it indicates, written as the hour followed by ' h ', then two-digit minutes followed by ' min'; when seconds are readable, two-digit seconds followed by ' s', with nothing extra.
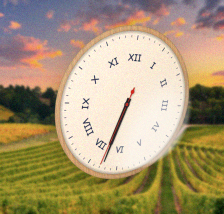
6 h 32 min 33 s
